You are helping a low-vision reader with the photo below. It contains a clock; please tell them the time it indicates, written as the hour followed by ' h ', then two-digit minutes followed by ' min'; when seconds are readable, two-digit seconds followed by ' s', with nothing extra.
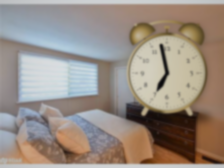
6 h 58 min
